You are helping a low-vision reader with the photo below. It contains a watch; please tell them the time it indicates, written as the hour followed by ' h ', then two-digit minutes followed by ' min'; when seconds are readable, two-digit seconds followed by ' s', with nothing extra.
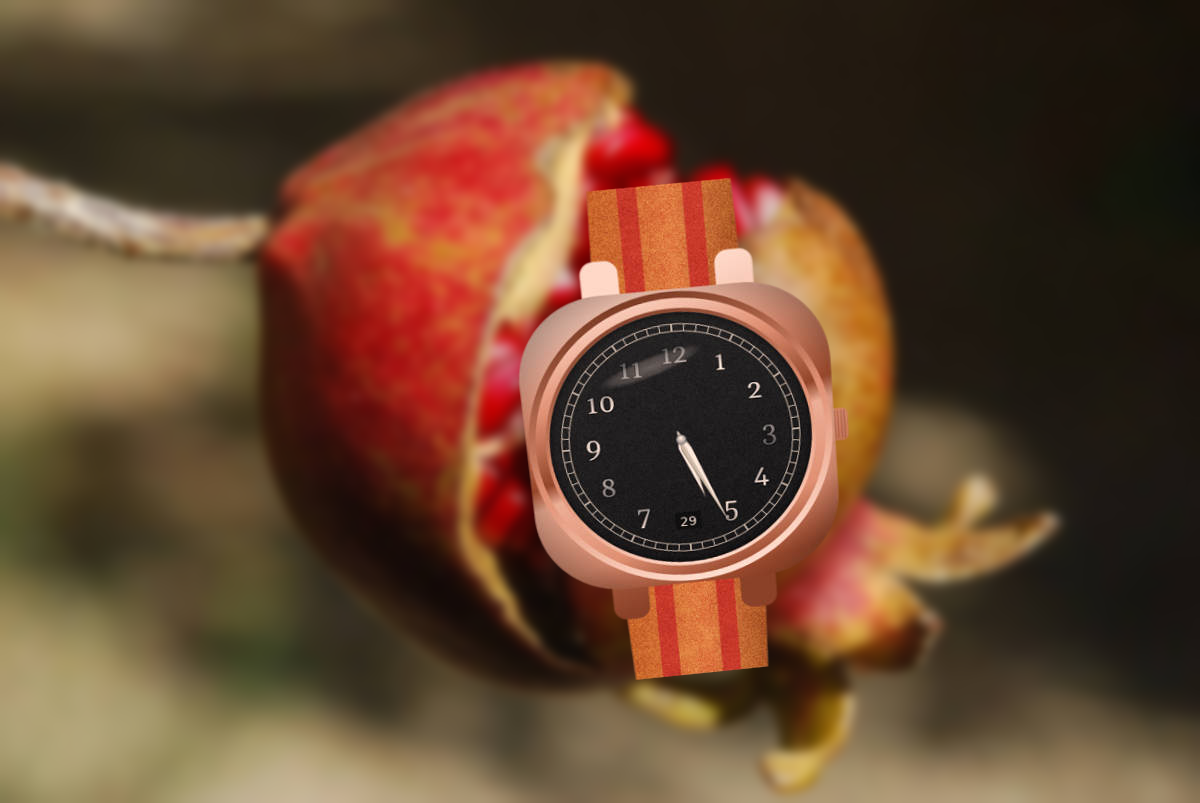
5 h 26 min
